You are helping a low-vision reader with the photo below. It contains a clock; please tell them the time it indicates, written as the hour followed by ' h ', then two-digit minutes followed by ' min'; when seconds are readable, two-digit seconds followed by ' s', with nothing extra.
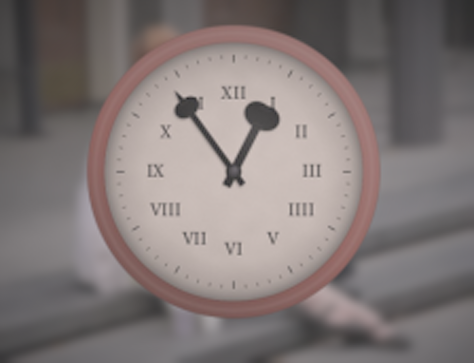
12 h 54 min
